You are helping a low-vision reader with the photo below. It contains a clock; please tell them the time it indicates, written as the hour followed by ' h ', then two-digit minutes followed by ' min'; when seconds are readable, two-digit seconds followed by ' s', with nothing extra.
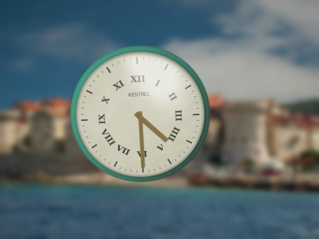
4 h 30 min
